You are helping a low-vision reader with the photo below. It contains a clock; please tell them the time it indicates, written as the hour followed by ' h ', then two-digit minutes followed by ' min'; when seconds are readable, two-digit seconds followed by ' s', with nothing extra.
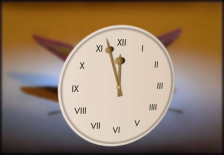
11 h 57 min
